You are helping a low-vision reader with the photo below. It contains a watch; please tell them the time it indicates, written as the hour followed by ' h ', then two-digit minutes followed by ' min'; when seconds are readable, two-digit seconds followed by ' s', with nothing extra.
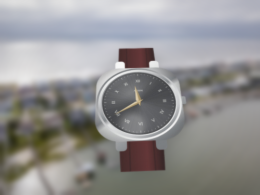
11 h 40 min
